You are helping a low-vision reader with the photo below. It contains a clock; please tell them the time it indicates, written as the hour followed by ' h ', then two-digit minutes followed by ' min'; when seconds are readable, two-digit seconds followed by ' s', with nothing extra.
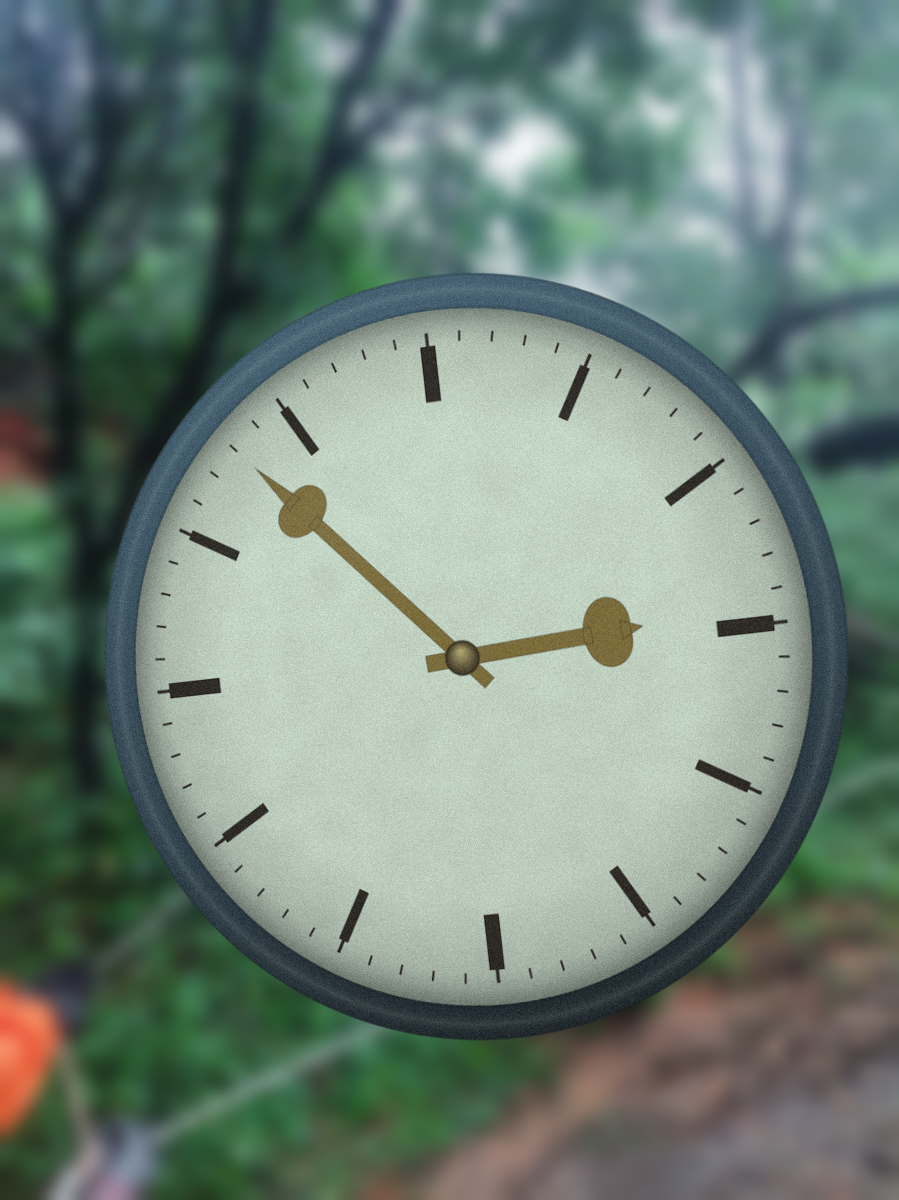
2 h 53 min
